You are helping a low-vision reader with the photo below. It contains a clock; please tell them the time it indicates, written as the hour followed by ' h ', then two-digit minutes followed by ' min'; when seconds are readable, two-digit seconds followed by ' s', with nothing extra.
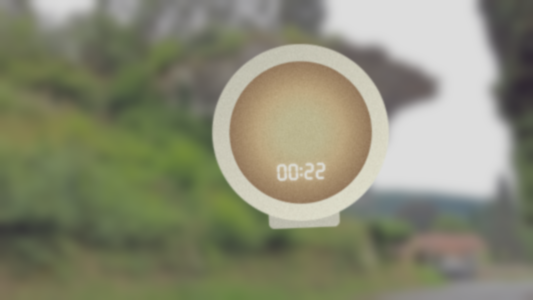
0 h 22 min
